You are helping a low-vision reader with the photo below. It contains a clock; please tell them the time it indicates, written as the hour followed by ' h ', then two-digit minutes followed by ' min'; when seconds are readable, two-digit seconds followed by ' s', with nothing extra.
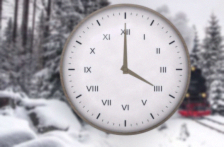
4 h 00 min
